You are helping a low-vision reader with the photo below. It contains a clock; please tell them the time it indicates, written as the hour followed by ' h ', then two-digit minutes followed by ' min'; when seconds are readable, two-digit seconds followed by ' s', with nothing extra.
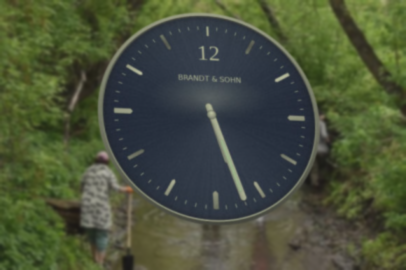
5 h 27 min
